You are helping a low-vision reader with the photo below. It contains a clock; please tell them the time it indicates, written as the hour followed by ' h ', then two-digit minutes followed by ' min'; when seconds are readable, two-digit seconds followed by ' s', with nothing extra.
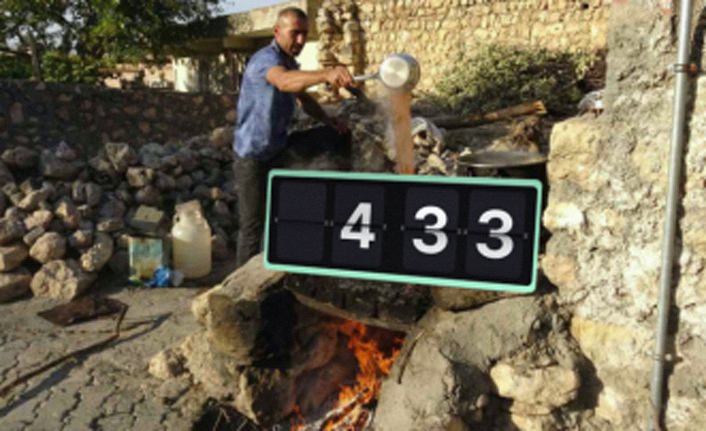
4 h 33 min
